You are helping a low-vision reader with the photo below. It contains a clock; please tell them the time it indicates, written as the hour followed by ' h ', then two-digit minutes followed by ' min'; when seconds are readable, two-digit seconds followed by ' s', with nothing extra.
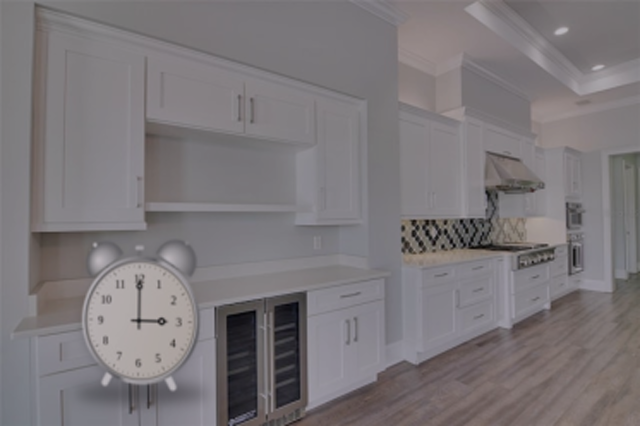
3 h 00 min
